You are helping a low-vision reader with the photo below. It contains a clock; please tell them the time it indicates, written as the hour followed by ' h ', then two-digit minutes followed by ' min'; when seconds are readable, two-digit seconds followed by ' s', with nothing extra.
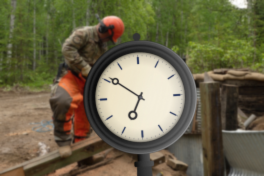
6 h 51 min
